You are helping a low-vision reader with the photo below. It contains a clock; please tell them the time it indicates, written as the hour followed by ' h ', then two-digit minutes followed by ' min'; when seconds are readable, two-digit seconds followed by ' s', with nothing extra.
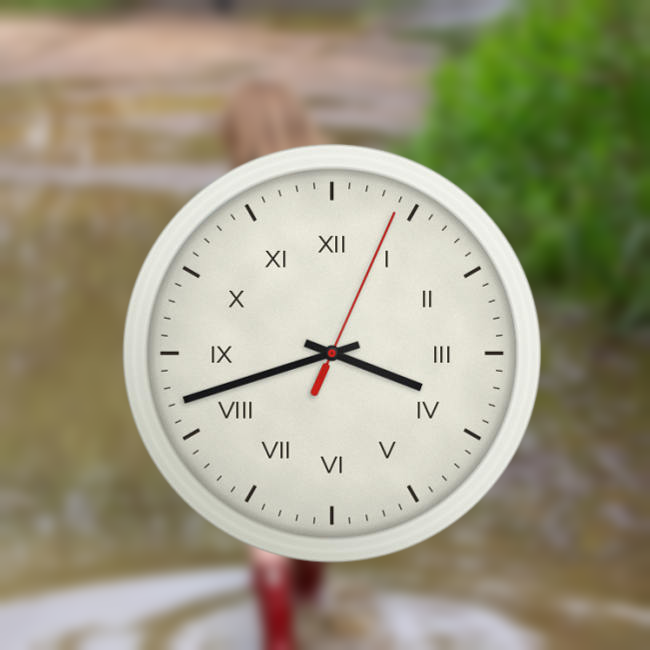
3 h 42 min 04 s
